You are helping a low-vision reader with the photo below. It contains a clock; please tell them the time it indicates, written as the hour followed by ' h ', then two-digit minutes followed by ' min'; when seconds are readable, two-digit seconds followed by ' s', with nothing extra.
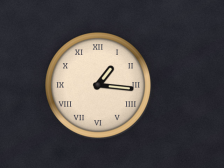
1 h 16 min
